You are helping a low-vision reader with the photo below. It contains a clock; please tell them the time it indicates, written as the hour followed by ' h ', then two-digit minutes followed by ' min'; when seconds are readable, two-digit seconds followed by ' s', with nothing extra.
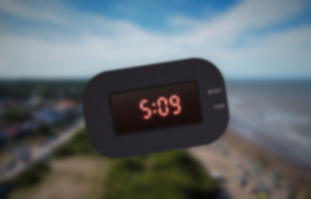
5 h 09 min
